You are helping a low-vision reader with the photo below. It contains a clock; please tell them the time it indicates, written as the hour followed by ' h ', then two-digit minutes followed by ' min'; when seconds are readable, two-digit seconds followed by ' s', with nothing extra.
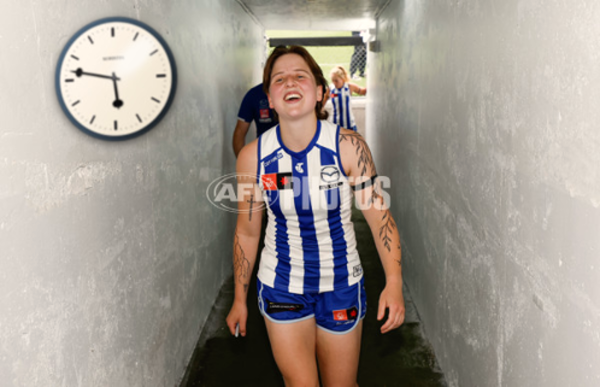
5 h 47 min
